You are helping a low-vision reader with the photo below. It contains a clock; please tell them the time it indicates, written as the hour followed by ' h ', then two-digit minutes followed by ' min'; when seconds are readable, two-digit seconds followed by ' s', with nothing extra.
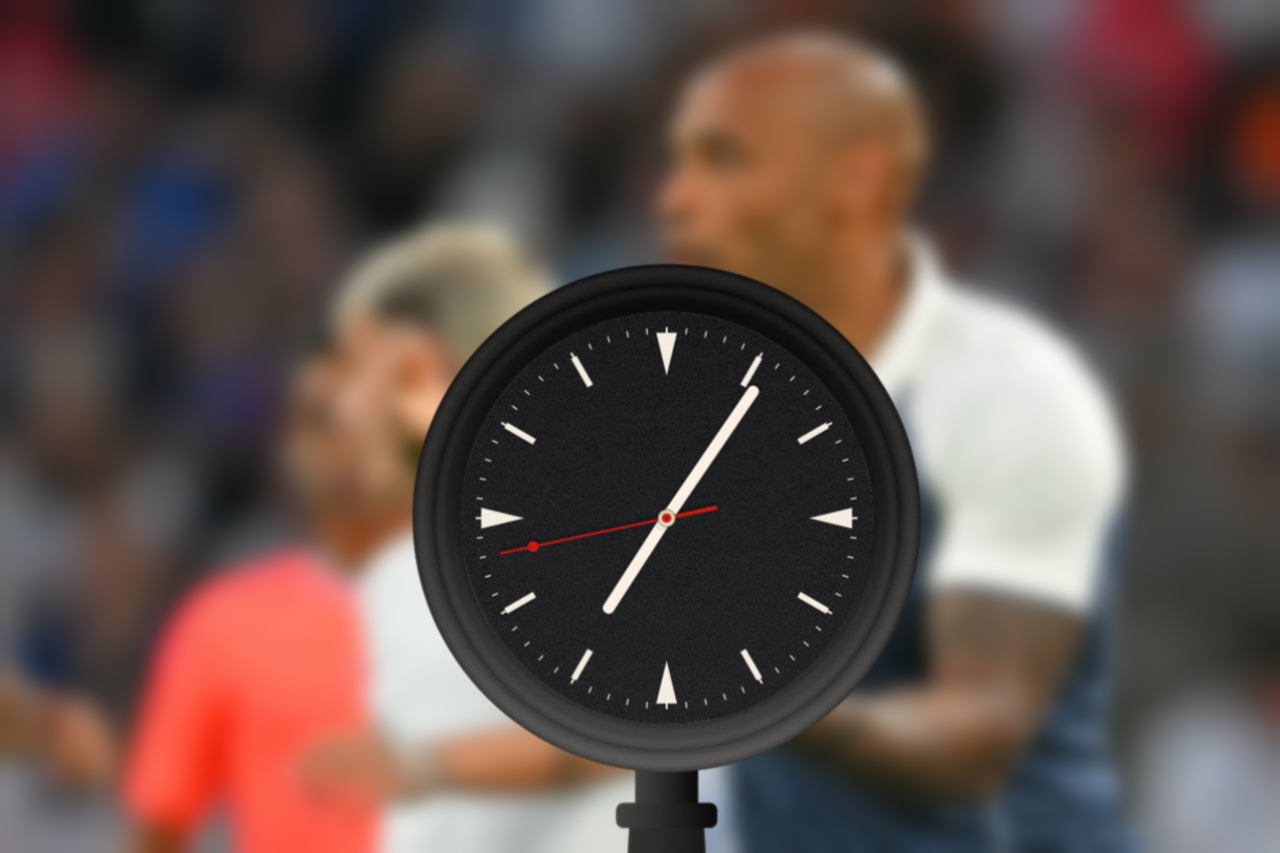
7 h 05 min 43 s
